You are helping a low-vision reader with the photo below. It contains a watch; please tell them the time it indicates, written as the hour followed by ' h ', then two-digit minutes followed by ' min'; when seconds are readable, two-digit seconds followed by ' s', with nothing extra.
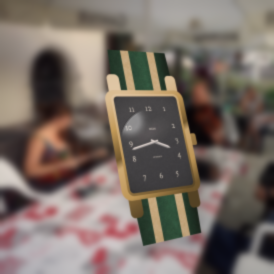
3 h 43 min
